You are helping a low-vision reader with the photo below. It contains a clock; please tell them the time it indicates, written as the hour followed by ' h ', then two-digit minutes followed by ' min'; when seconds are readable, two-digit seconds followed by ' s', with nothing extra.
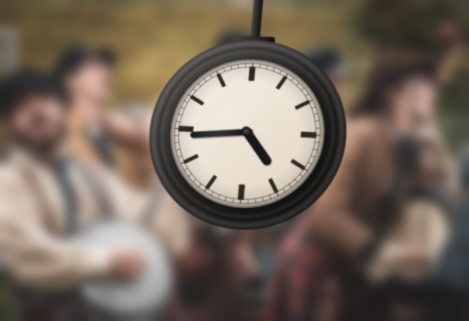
4 h 44 min
